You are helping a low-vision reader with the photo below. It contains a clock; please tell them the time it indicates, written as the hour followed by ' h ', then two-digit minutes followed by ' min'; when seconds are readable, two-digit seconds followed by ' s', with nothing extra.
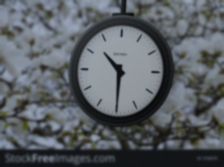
10 h 30 min
